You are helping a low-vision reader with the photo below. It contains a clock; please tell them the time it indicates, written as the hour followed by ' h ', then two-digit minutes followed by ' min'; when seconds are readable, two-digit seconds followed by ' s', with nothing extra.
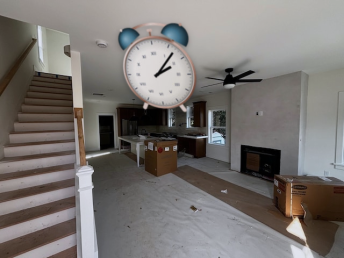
2 h 07 min
